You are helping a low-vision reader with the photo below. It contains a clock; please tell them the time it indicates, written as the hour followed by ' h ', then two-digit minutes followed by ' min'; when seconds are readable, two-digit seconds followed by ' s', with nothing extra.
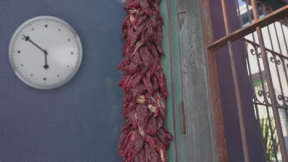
5 h 51 min
